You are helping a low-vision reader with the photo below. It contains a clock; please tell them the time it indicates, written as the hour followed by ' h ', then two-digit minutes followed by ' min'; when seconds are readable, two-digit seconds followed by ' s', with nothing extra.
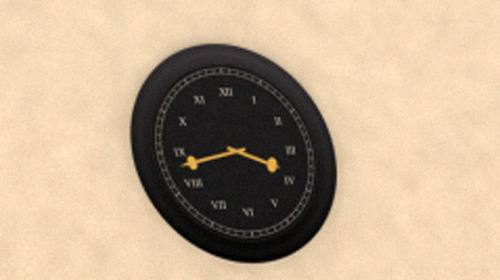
3 h 43 min
